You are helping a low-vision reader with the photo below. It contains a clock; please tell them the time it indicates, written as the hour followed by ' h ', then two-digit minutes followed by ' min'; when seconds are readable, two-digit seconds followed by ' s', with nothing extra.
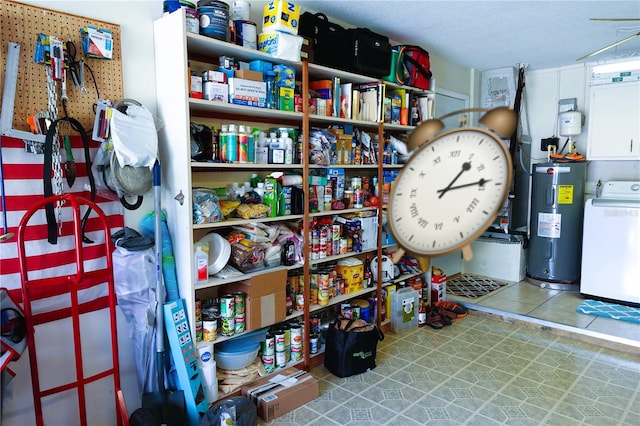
1 h 14 min
